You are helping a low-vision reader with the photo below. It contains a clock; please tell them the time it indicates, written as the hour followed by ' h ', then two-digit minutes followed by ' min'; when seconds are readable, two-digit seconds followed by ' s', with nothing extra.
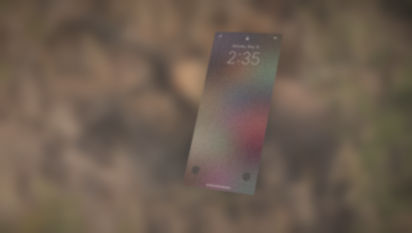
2 h 35 min
